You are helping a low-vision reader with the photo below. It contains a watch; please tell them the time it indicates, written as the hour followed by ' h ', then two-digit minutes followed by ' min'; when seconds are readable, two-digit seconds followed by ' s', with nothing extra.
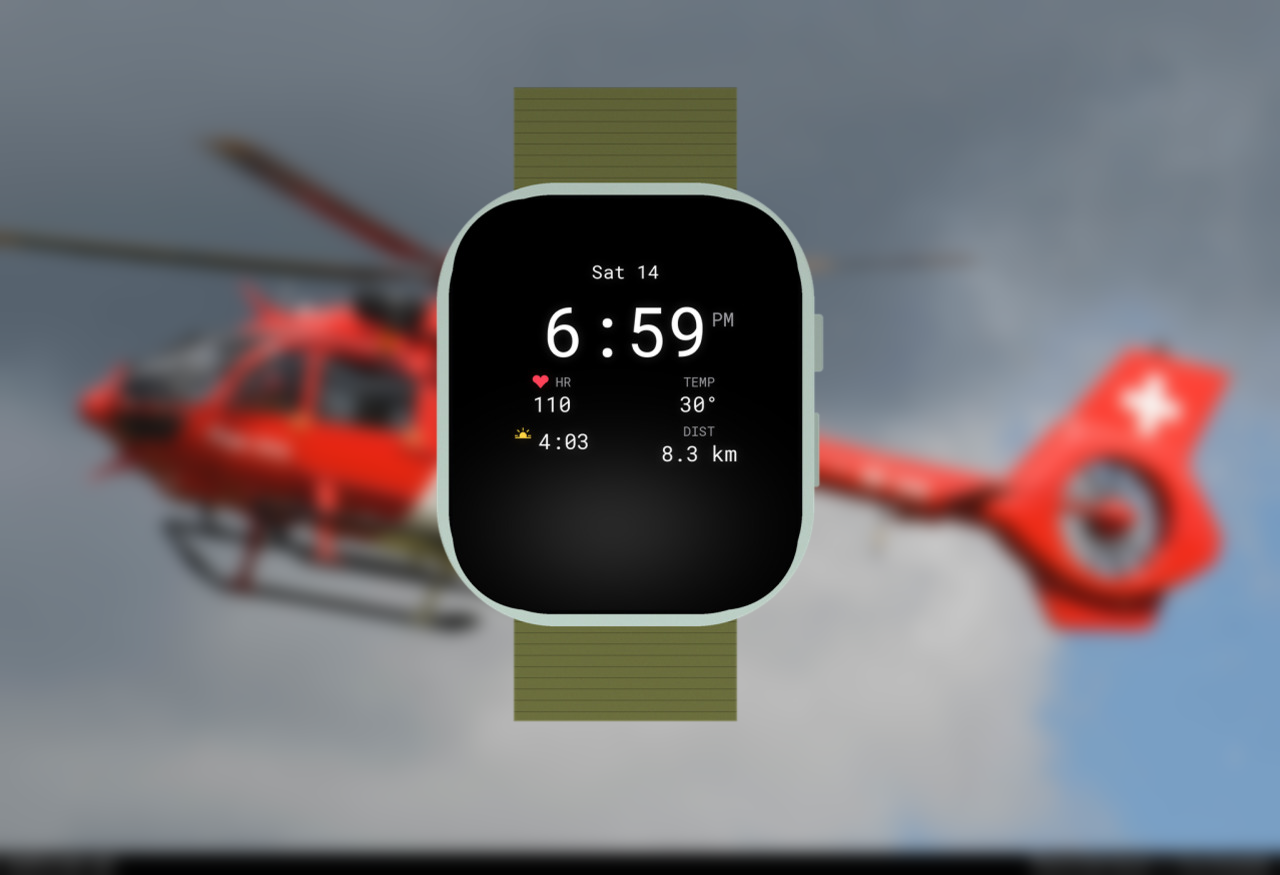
6 h 59 min
